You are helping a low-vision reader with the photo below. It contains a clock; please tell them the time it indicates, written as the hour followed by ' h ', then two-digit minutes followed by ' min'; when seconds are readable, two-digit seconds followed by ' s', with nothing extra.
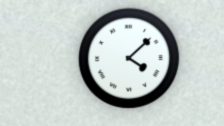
4 h 08 min
